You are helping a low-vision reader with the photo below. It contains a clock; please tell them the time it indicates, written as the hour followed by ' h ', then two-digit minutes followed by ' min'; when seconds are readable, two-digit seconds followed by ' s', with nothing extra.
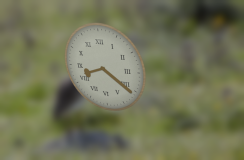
8 h 21 min
